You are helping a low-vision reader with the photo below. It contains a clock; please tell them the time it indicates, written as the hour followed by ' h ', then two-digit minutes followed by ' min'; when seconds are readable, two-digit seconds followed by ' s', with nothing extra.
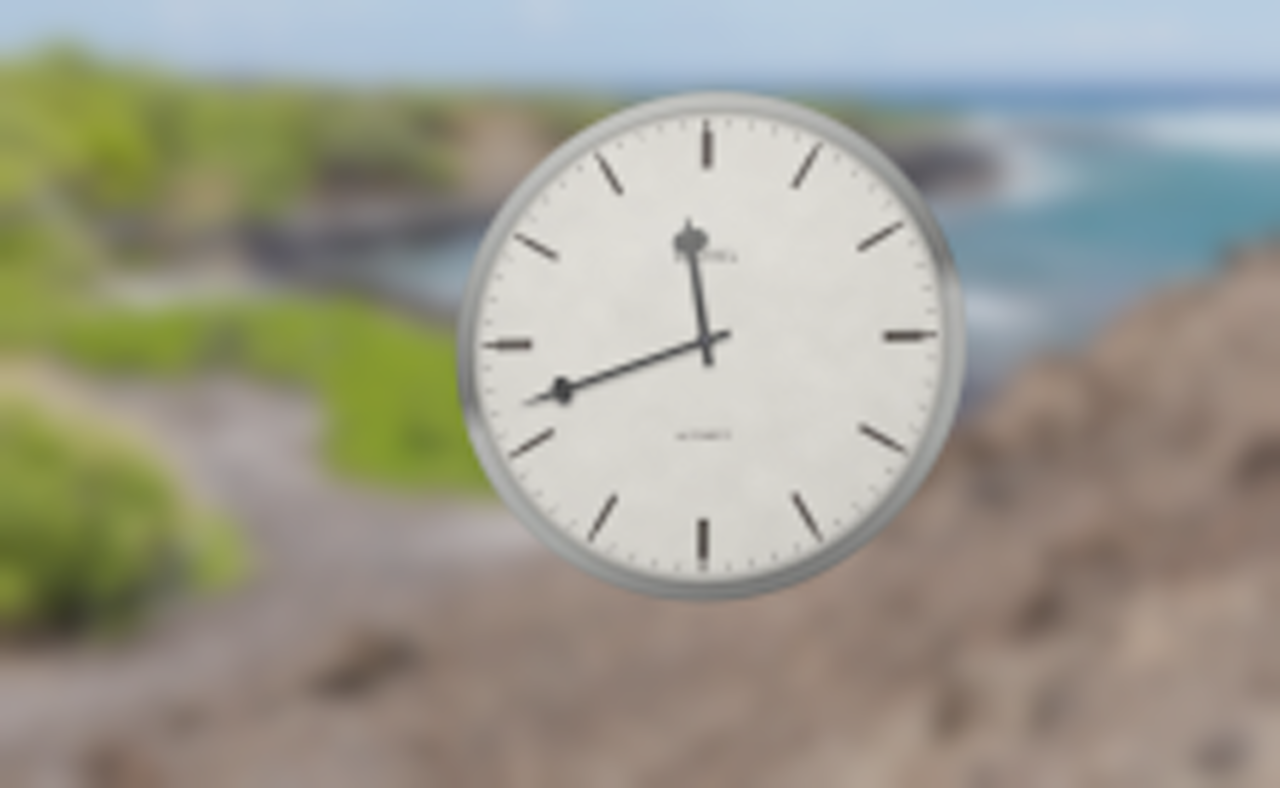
11 h 42 min
